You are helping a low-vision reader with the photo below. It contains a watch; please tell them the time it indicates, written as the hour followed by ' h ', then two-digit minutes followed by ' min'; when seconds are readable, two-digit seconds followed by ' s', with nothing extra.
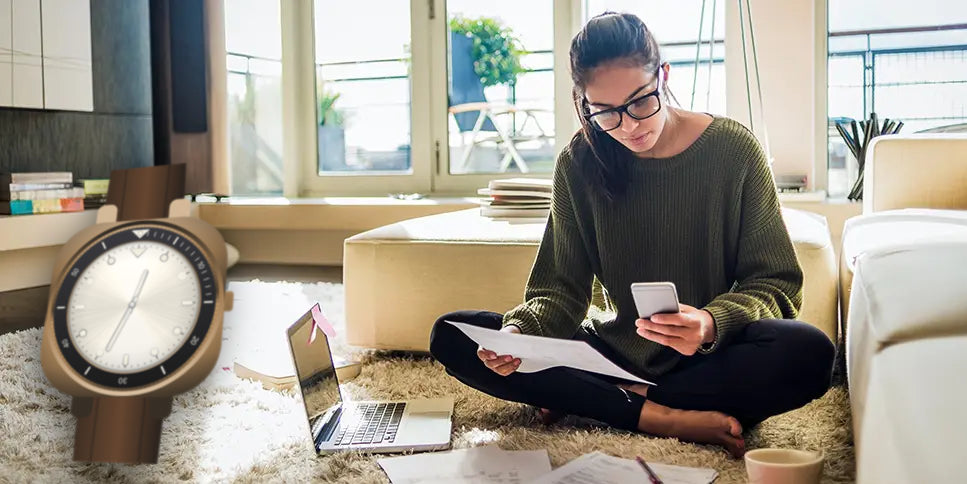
12 h 34 min
